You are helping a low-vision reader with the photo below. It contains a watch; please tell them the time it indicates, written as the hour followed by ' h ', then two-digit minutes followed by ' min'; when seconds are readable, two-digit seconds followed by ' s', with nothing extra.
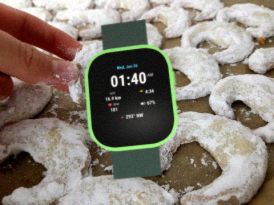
1 h 40 min
